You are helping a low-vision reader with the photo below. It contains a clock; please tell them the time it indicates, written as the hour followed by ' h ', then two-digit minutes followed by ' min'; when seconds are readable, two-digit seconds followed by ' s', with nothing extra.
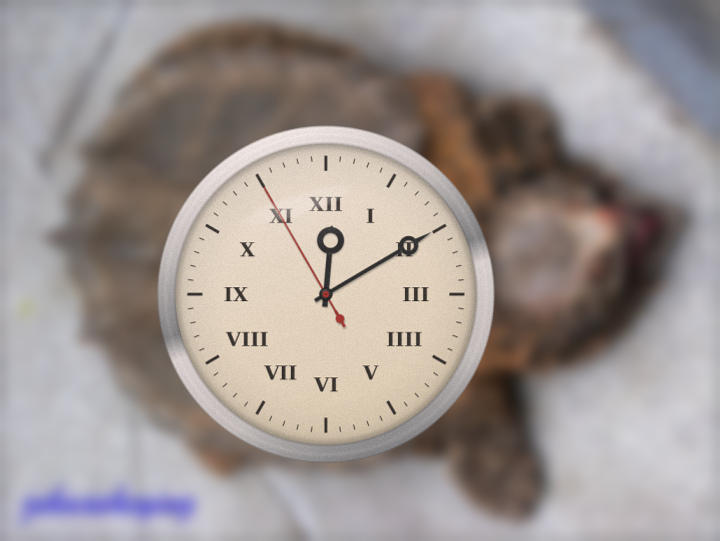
12 h 09 min 55 s
